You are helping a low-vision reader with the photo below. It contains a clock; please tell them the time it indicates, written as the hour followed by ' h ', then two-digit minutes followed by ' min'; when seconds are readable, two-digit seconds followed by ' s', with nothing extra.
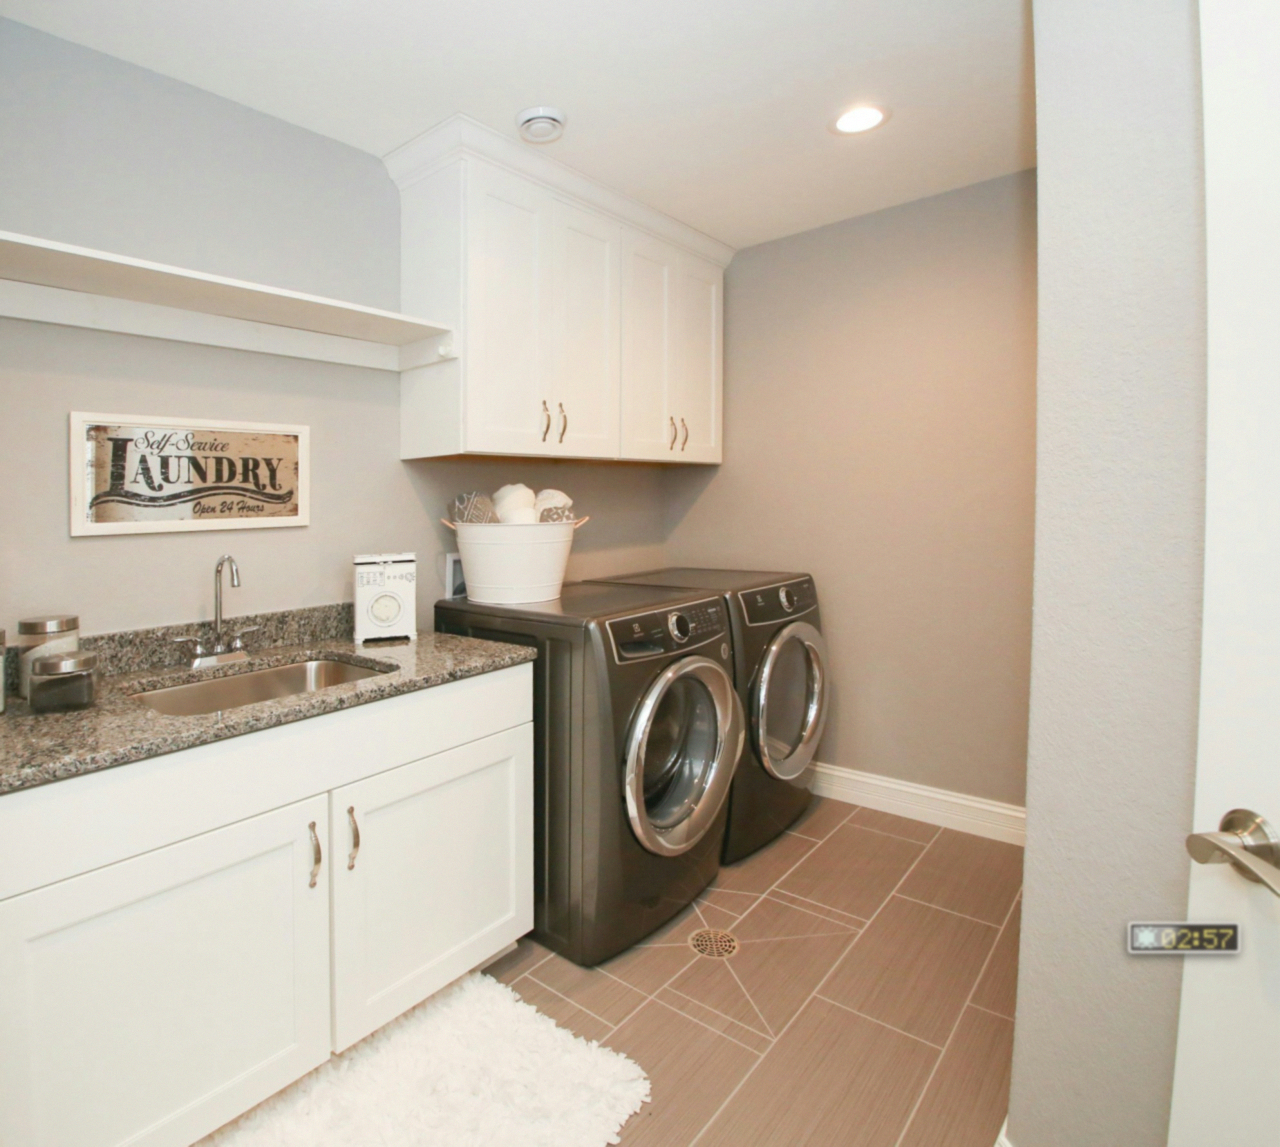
2 h 57 min
